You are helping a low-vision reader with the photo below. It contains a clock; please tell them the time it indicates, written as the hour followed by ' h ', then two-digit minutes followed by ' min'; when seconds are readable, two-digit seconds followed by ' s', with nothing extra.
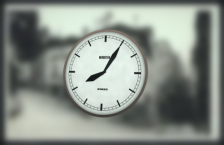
8 h 05 min
